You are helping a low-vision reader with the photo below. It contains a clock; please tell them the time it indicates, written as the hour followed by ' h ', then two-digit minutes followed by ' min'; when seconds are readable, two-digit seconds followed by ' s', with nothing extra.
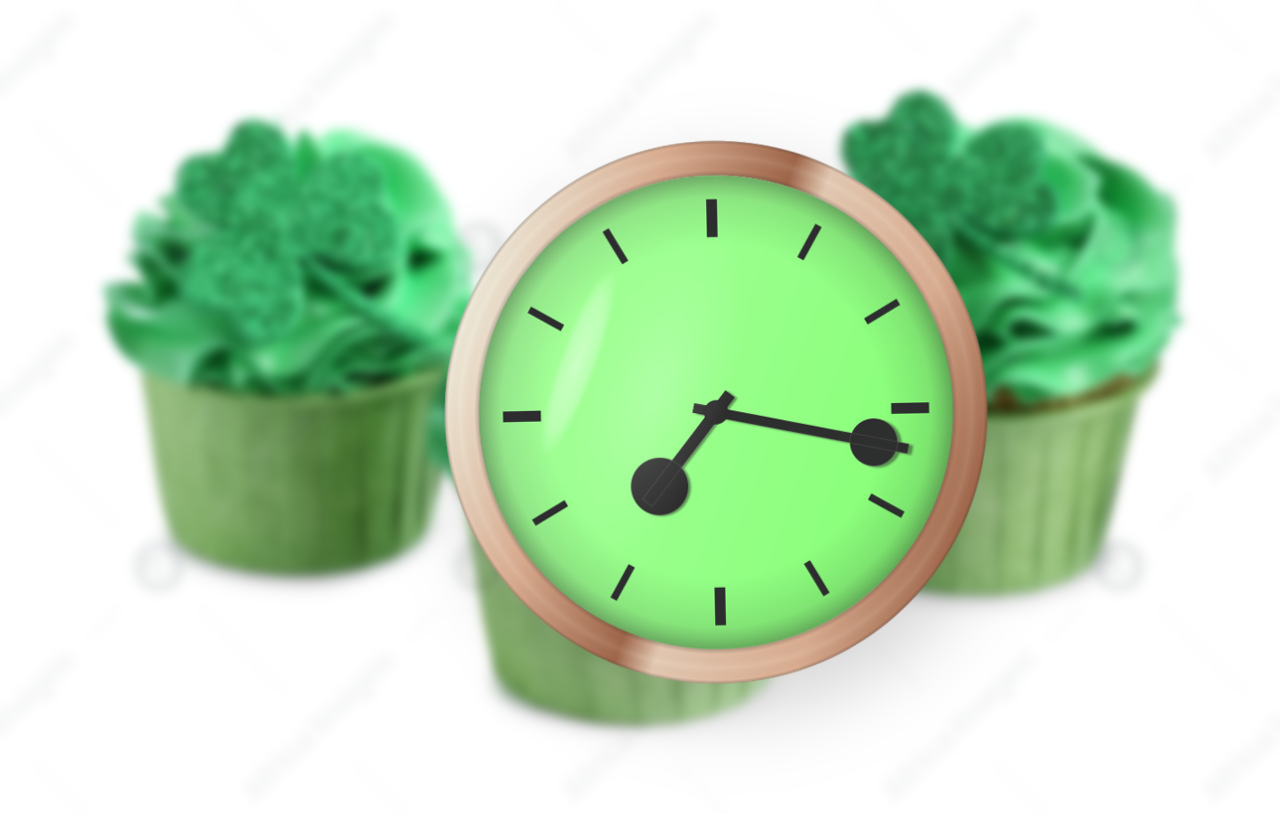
7 h 17 min
